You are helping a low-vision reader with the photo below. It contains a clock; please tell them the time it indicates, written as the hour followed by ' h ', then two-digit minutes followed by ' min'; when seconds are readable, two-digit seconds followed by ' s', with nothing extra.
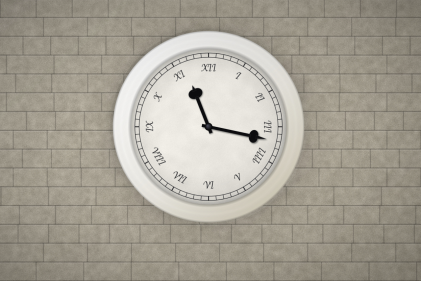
11 h 17 min
